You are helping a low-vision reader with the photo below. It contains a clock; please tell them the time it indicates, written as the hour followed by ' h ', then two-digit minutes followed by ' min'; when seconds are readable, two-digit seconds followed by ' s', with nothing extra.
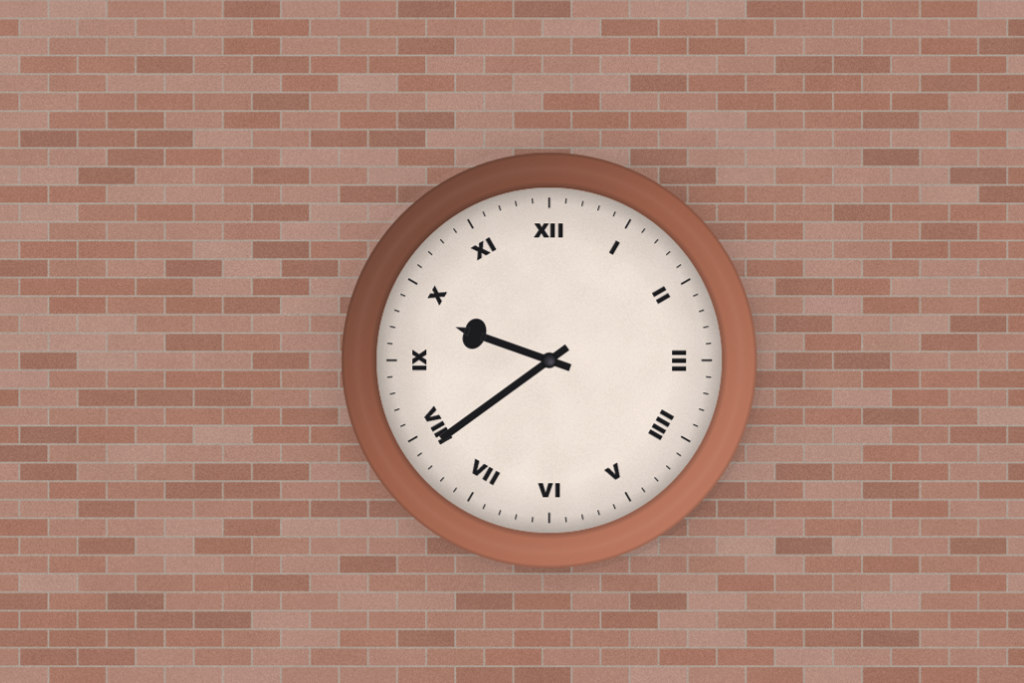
9 h 39 min
